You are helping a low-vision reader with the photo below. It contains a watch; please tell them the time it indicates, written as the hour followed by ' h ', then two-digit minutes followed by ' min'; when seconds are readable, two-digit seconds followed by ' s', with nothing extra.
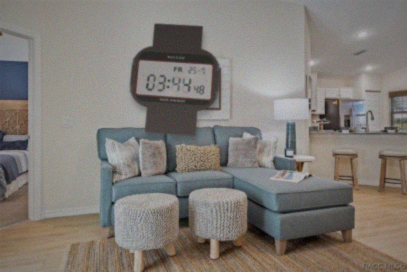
3 h 44 min
